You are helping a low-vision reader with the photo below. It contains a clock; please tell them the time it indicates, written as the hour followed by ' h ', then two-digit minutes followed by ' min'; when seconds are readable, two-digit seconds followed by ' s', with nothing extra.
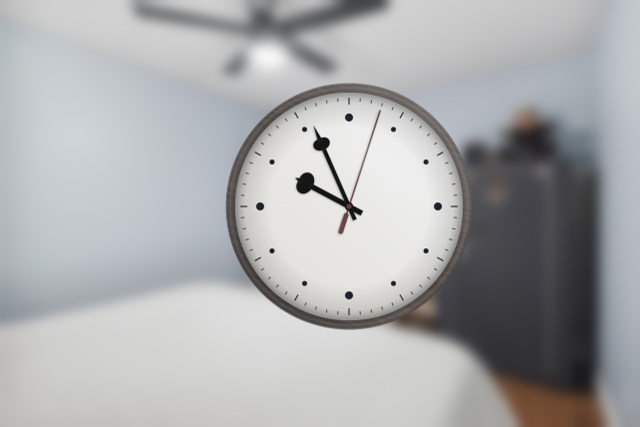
9 h 56 min 03 s
